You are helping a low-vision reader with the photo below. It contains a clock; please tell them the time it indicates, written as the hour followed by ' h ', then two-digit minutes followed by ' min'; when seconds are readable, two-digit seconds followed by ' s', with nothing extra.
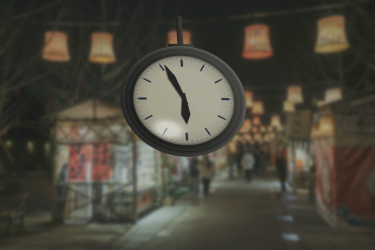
5 h 56 min
